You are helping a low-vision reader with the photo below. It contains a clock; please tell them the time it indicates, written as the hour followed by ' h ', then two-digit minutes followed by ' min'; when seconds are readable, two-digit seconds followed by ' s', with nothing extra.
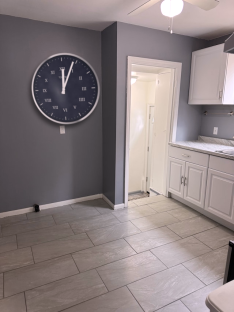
12 h 04 min
